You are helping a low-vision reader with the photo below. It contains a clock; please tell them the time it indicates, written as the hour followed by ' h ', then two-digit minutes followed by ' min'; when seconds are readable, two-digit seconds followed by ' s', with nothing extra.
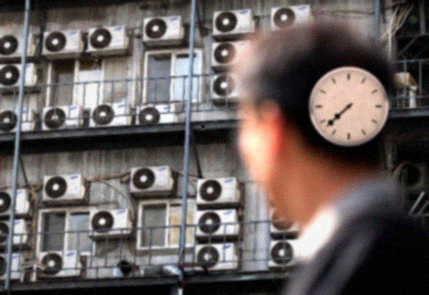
7 h 38 min
